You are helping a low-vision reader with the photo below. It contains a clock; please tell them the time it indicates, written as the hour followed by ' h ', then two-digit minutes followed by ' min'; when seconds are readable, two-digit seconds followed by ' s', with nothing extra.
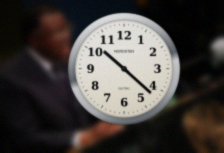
10 h 22 min
